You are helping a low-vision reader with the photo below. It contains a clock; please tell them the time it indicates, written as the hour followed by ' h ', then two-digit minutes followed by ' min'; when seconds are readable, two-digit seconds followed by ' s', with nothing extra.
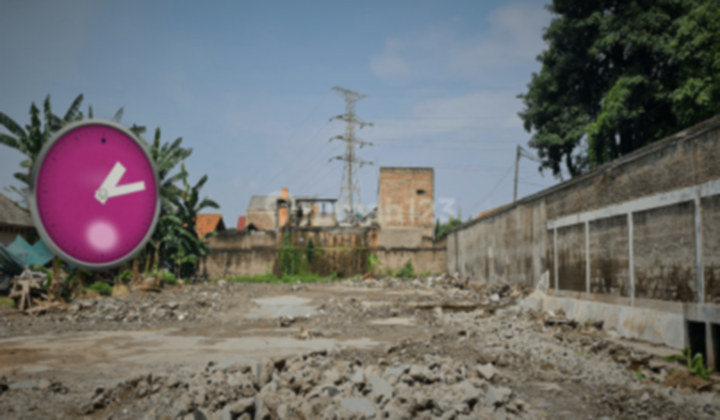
1 h 13 min
